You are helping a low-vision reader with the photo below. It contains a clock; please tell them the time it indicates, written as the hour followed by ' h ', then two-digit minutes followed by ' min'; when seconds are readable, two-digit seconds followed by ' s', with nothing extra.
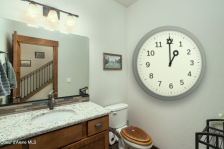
1 h 00 min
